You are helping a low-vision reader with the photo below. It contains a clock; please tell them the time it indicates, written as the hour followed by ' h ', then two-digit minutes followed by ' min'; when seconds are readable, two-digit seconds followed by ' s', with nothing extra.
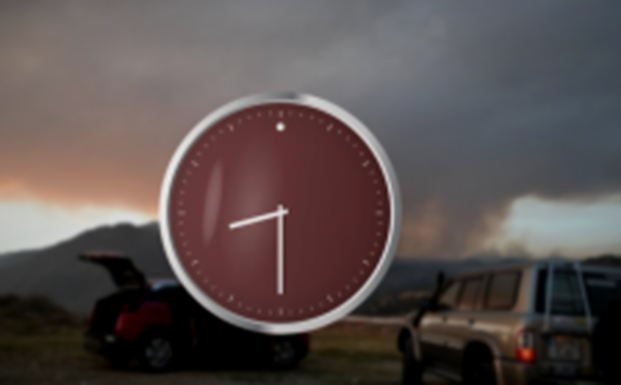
8 h 30 min
